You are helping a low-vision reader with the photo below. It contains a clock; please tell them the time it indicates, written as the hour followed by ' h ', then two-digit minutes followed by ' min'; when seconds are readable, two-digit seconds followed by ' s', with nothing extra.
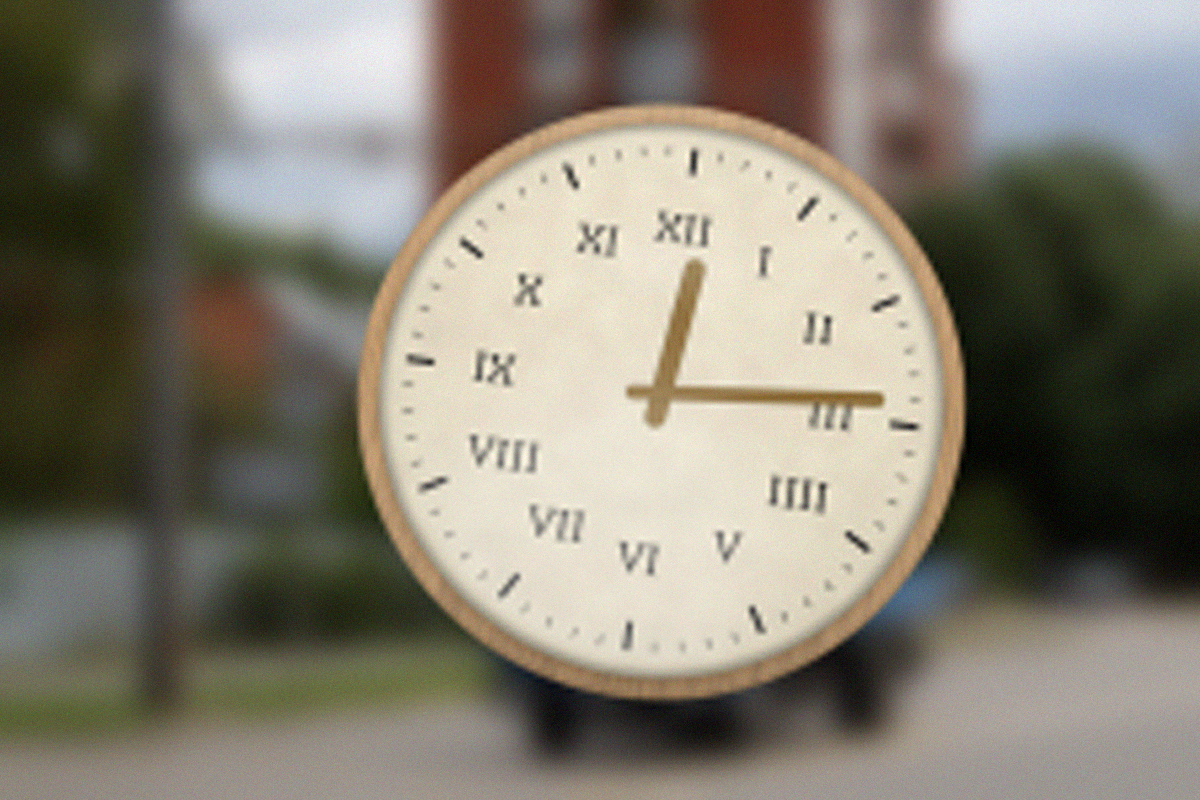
12 h 14 min
